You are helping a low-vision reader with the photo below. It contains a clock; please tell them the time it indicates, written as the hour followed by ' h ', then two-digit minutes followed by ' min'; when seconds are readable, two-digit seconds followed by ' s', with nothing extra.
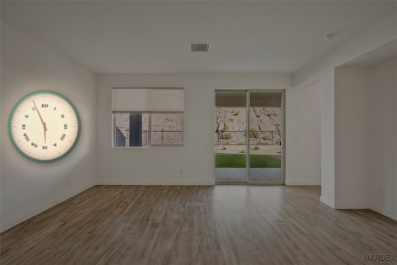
5 h 56 min
